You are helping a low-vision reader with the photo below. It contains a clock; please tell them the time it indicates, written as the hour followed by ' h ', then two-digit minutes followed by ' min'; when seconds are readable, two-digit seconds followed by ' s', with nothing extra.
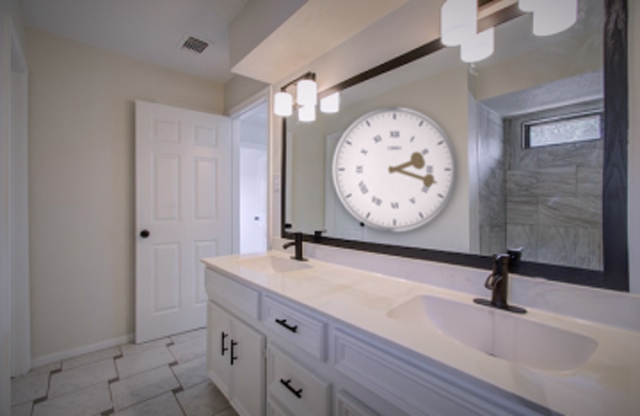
2 h 18 min
